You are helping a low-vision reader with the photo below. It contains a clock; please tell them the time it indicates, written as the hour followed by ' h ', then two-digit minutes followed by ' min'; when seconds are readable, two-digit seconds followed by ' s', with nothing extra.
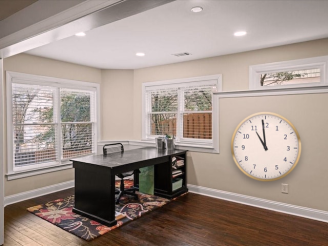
10 h 59 min
